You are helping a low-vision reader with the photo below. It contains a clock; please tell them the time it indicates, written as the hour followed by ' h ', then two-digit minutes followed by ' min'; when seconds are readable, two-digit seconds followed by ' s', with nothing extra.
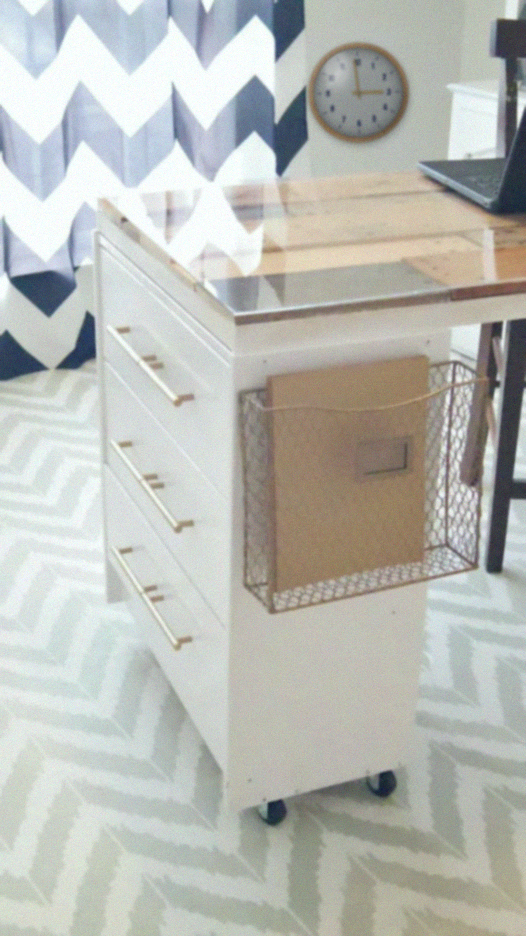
2 h 59 min
